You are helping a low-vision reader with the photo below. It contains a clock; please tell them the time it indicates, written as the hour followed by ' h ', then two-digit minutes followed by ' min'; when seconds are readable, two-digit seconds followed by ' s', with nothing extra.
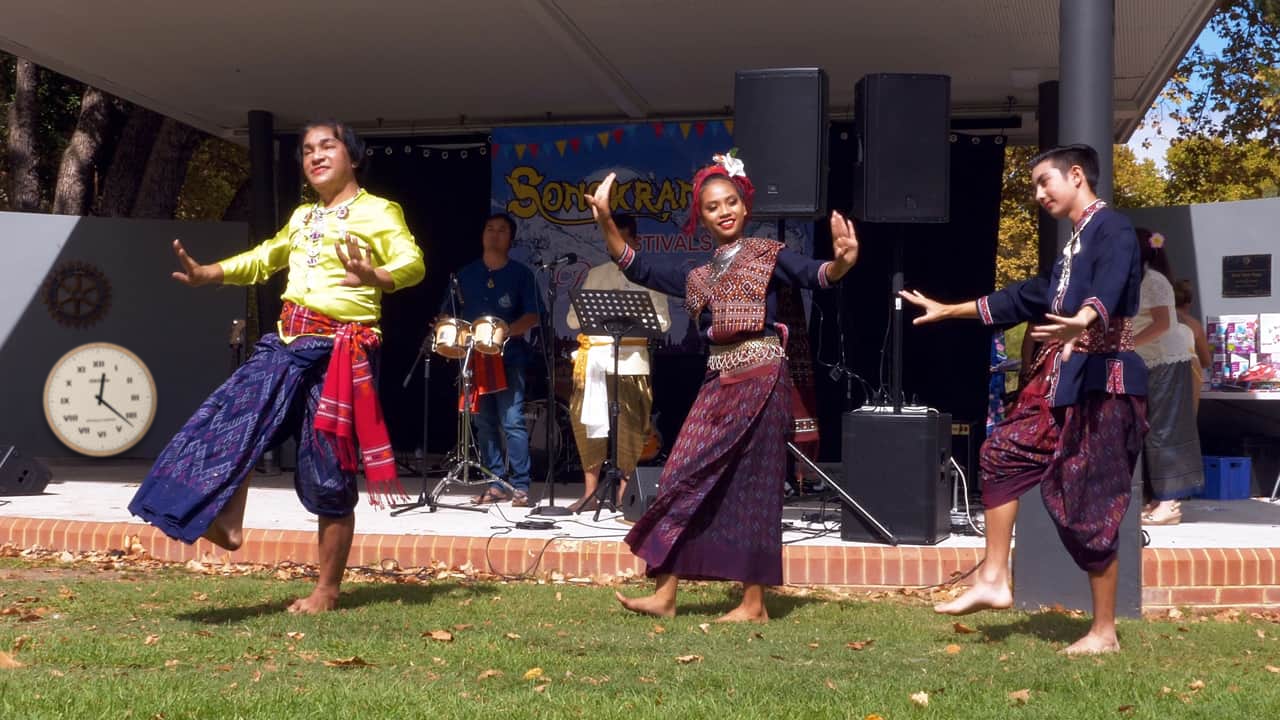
12 h 22 min
